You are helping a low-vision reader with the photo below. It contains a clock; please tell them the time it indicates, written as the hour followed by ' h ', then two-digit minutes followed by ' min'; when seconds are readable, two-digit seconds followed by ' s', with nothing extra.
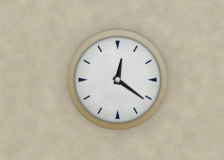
12 h 21 min
